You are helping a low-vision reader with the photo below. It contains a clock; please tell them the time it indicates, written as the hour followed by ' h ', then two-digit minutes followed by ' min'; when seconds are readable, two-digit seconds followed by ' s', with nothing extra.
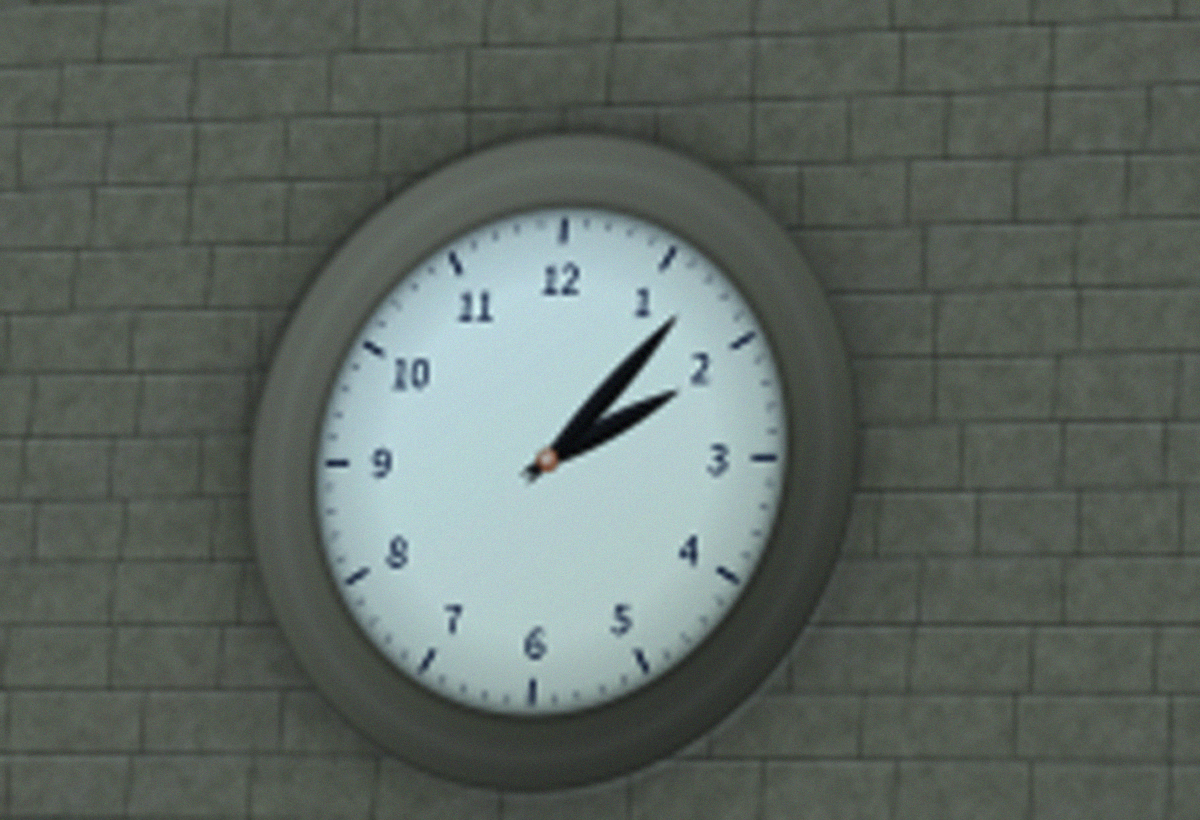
2 h 07 min
